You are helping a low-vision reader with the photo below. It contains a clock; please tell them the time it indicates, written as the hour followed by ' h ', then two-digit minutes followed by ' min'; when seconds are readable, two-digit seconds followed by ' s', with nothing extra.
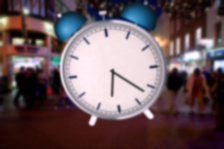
6 h 22 min
